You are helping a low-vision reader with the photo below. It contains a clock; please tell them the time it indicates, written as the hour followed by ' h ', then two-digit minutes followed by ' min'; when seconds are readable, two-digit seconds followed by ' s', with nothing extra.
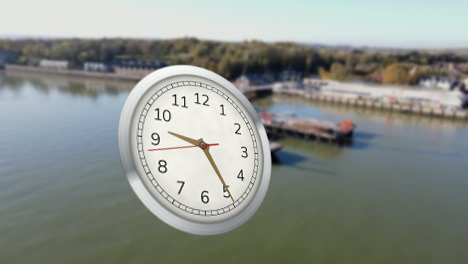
9 h 24 min 43 s
